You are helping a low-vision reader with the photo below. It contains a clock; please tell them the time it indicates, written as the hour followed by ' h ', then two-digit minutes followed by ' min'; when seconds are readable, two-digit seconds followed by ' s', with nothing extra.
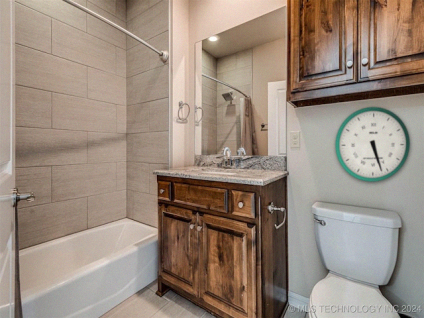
5 h 27 min
